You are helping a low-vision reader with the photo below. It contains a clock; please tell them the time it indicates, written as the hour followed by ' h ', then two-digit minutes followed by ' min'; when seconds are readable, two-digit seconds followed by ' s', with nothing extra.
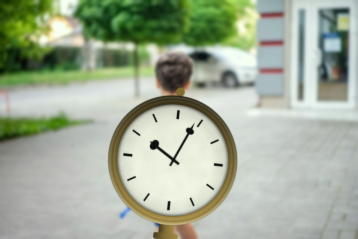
10 h 04 min
